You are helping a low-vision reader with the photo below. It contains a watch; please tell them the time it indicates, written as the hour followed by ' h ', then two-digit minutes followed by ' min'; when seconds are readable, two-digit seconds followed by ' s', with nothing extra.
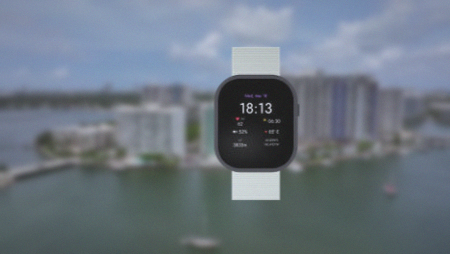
18 h 13 min
